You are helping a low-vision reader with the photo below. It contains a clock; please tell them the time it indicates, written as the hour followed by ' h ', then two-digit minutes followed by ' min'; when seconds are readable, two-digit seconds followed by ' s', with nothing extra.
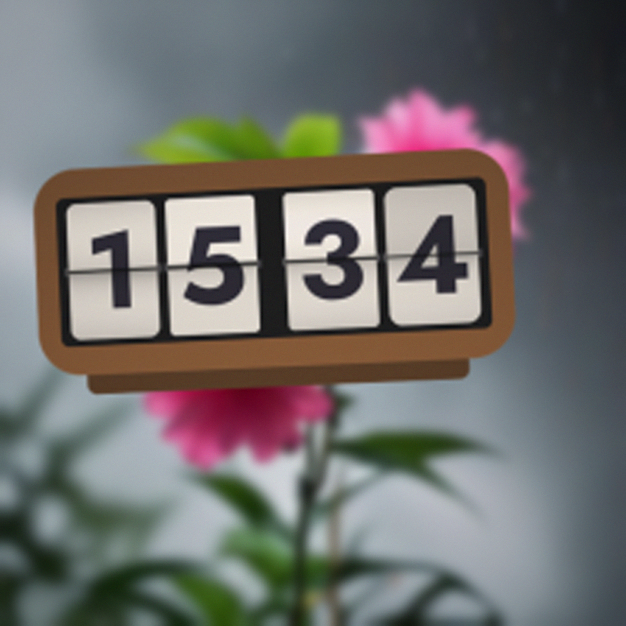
15 h 34 min
